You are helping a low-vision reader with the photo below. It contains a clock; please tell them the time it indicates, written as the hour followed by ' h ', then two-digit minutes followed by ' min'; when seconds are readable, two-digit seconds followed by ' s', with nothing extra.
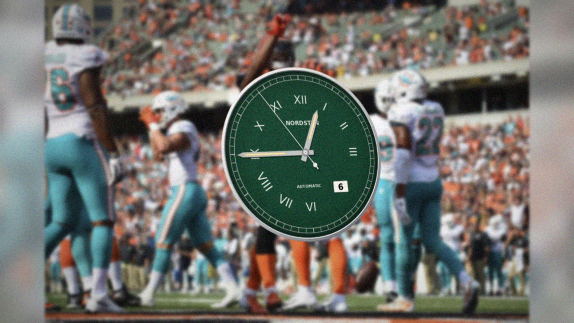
12 h 44 min 54 s
